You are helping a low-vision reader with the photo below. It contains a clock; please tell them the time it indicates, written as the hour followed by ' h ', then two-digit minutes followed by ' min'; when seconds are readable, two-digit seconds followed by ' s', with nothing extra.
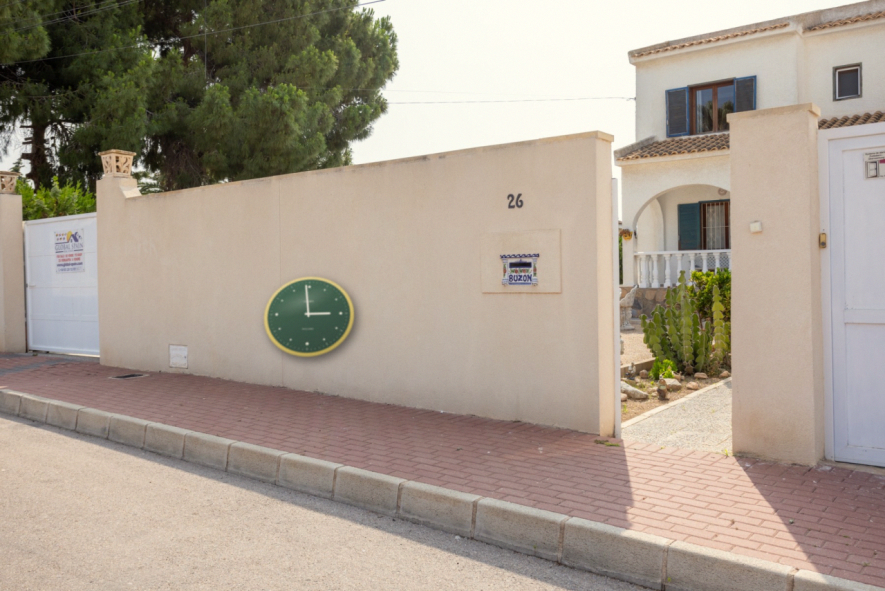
2 h 59 min
